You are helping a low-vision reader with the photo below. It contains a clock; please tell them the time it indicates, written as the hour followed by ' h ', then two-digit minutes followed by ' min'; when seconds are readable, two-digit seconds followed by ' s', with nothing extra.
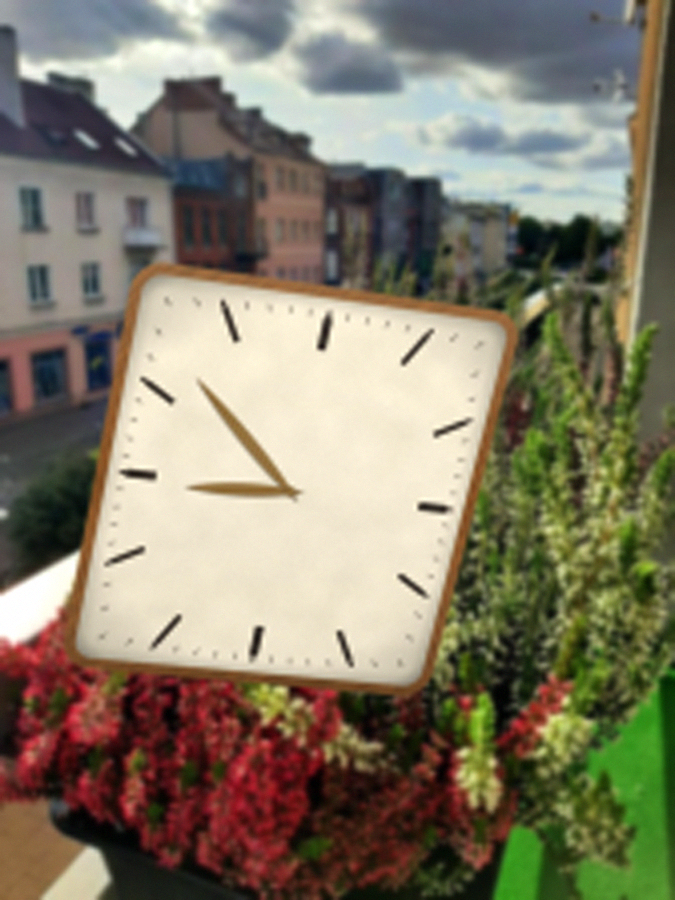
8 h 52 min
